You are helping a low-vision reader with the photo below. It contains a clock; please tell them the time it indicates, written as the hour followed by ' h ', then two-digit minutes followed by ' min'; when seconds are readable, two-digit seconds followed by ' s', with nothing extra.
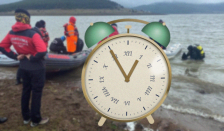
12 h 55 min
